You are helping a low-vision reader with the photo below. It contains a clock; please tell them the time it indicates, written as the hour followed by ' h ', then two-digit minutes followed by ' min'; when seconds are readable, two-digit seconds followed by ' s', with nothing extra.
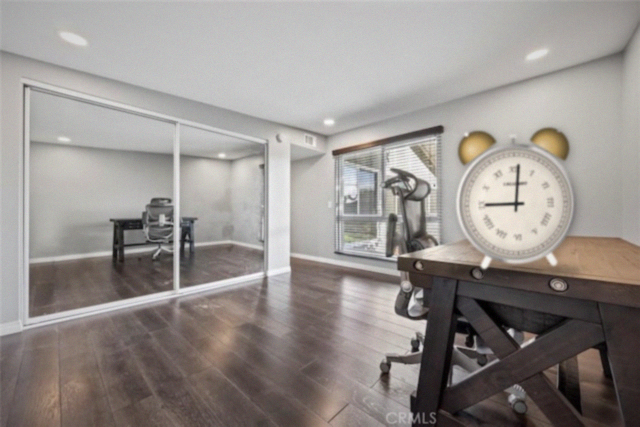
9 h 01 min
